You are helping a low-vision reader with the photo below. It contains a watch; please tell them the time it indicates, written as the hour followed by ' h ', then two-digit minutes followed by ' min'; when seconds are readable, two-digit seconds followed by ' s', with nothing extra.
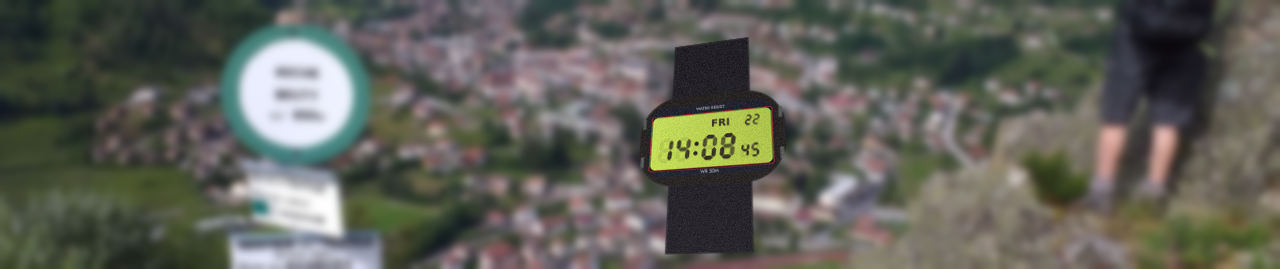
14 h 08 min 45 s
